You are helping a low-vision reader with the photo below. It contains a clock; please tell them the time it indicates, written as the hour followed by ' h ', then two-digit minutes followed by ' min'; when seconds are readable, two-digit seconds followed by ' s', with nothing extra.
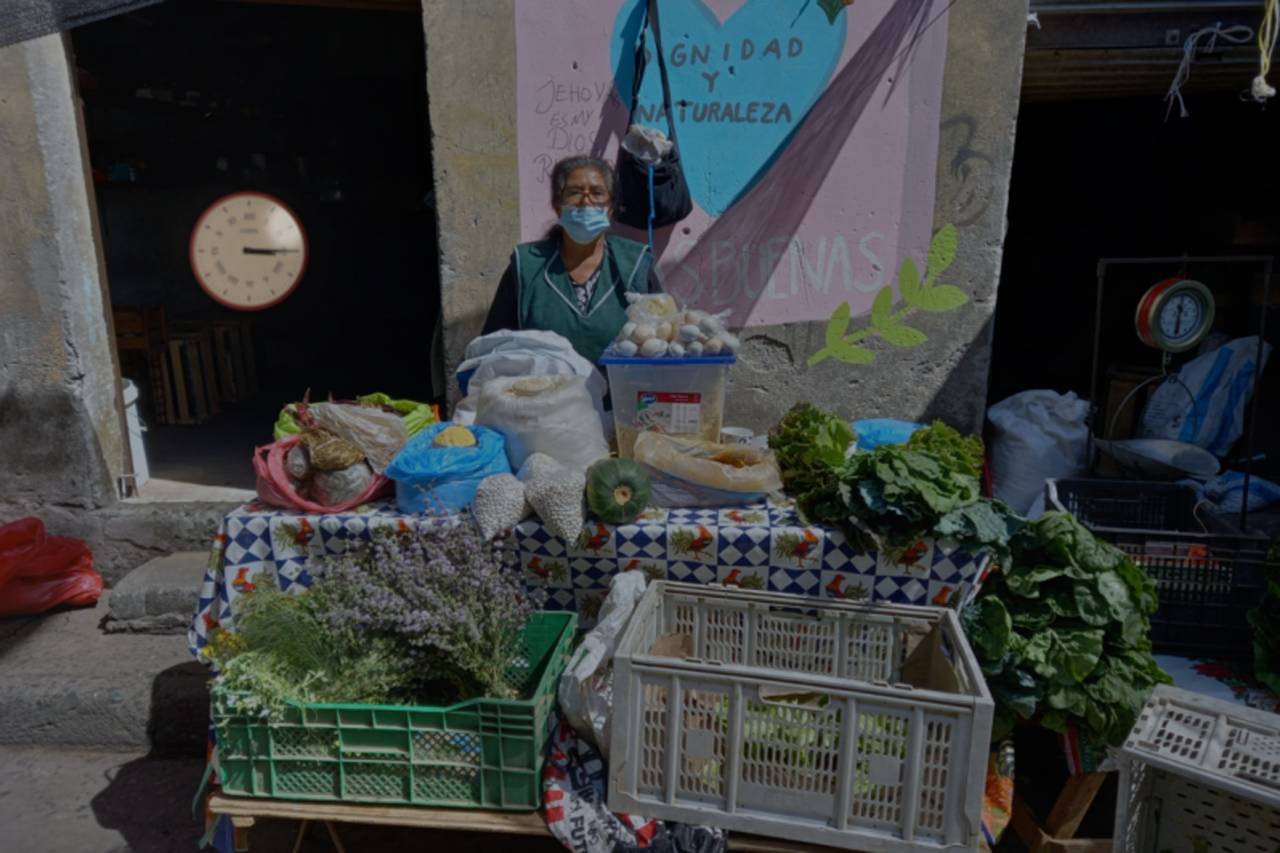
3 h 15 min
